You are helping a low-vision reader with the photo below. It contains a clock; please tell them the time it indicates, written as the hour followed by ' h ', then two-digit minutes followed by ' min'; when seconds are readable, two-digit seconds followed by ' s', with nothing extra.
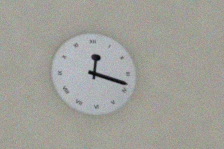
12 h 18 min
